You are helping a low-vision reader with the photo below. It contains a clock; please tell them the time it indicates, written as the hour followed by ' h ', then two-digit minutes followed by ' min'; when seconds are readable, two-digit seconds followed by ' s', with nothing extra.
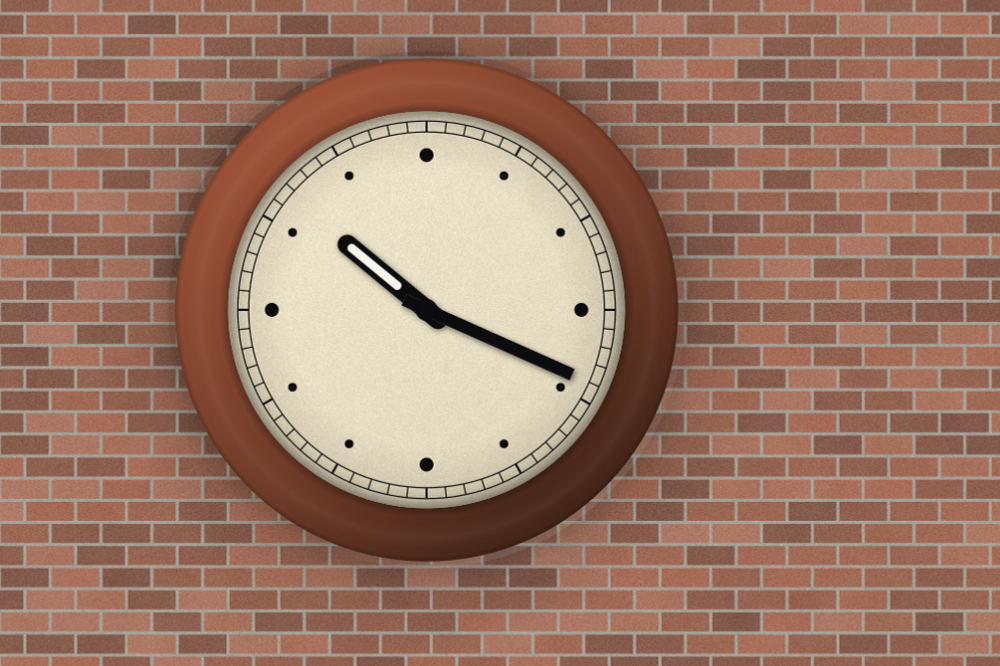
10 h 19 min
